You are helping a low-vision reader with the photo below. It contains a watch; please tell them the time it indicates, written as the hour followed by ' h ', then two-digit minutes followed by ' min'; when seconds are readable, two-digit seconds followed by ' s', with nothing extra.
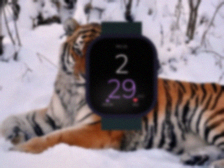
2 h 29 min
